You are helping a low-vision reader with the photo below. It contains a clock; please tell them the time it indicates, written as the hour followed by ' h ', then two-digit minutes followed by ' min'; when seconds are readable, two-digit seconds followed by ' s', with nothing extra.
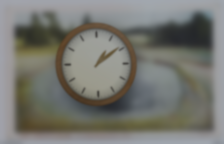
1 h 09 min
